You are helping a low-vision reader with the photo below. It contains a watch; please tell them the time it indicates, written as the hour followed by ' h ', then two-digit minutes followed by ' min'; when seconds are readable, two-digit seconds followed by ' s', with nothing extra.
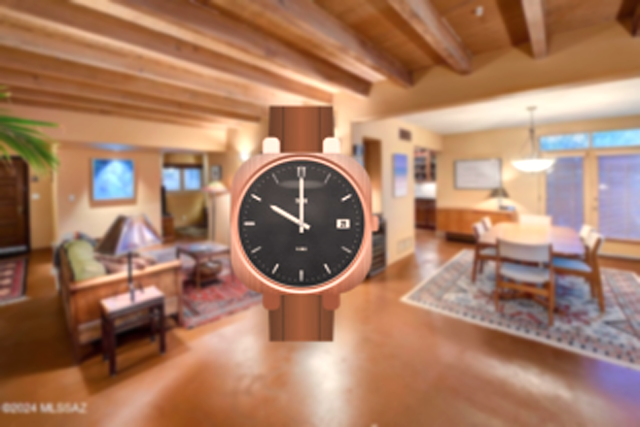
10 h 00 min
